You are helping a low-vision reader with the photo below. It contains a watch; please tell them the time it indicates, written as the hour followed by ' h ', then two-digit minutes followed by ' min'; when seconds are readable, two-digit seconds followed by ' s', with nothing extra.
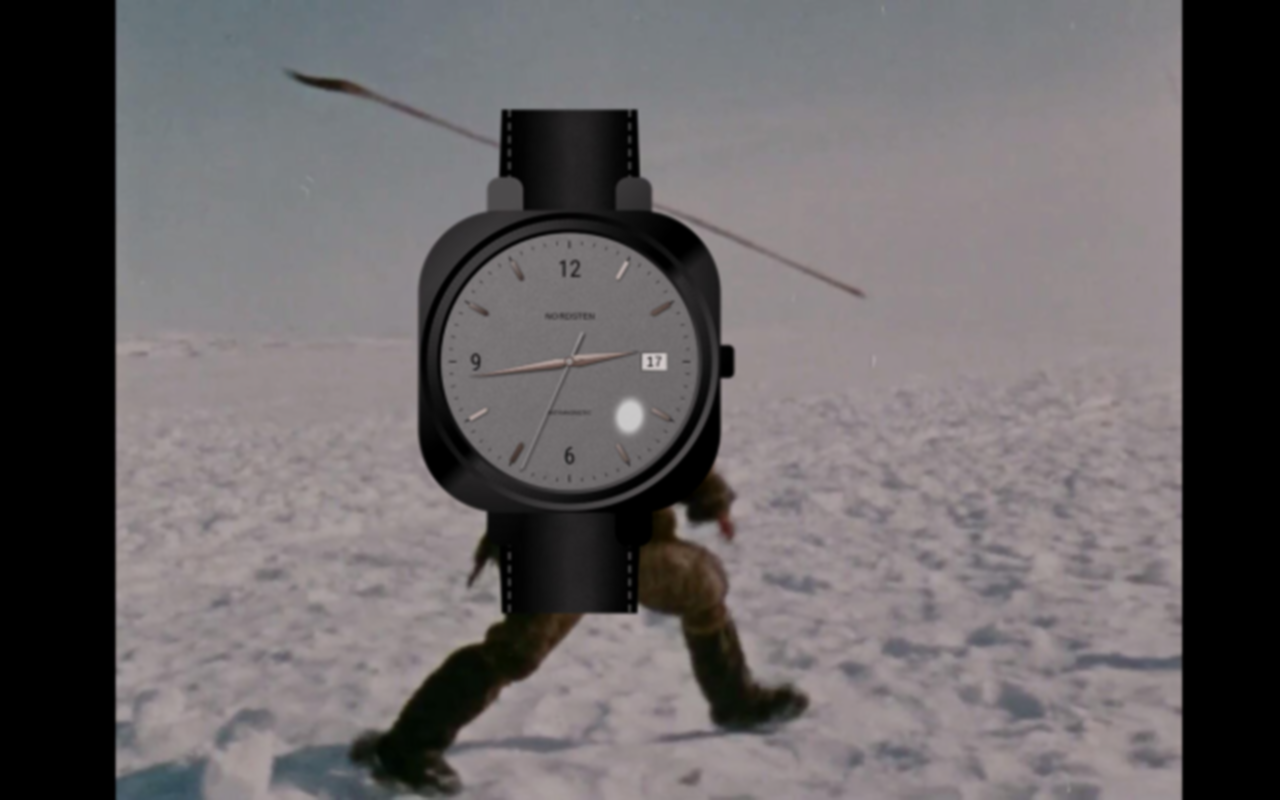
2 h 43 min 34 s
